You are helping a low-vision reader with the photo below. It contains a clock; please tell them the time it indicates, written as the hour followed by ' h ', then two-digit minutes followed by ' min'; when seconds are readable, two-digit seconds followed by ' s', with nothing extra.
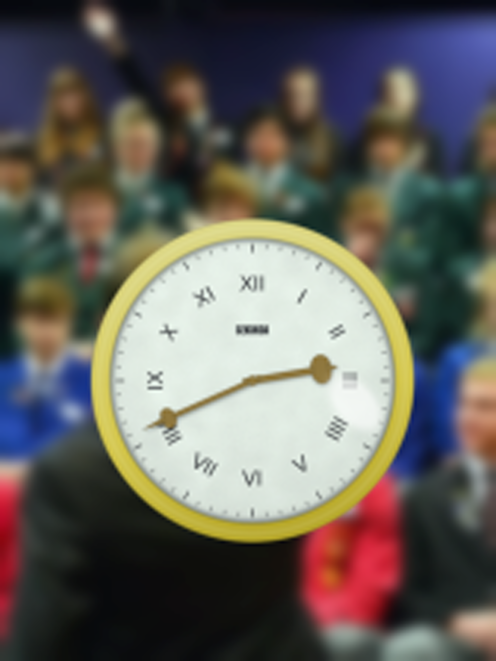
2 h 41 min
